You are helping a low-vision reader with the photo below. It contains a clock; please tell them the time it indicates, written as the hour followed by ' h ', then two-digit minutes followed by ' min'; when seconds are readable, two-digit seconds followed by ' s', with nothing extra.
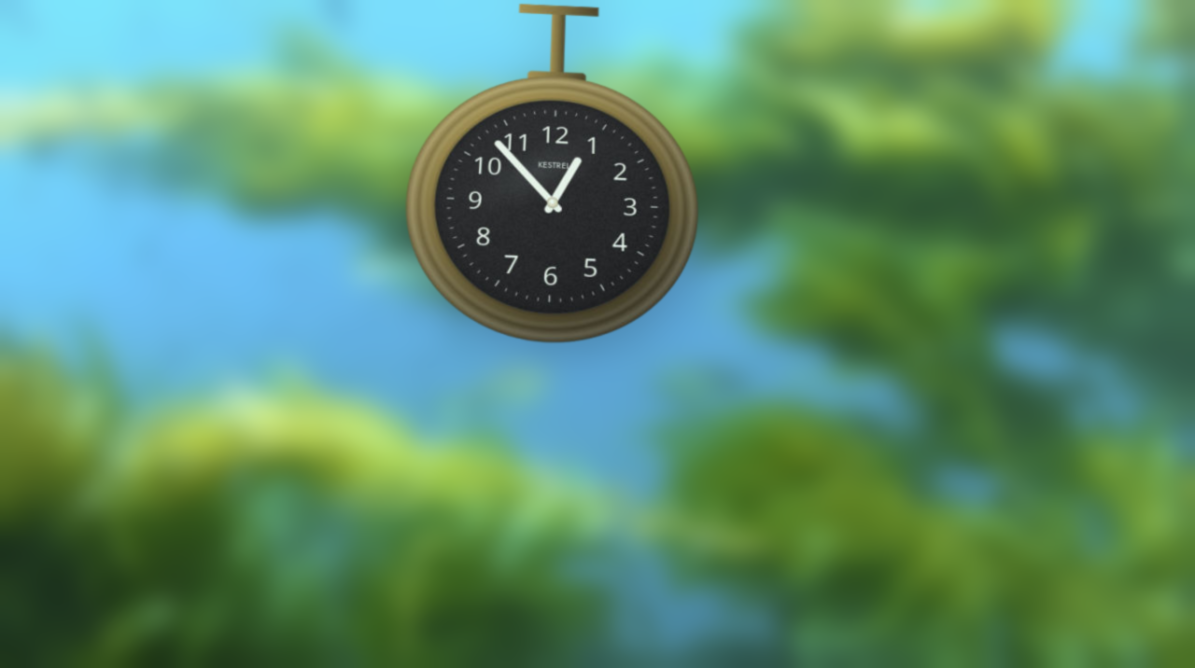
12 h 53 min
